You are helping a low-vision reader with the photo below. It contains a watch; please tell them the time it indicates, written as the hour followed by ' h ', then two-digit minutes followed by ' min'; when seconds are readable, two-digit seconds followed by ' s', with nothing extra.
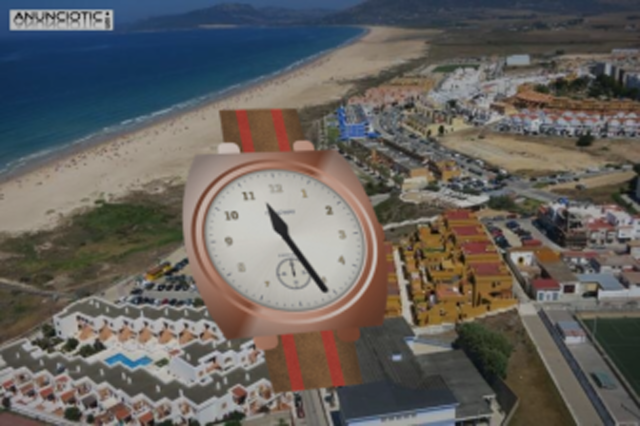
11 h 26 min
